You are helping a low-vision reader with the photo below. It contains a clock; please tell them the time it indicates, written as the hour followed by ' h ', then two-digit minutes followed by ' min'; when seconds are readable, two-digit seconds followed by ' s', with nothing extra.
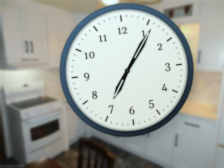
7 h 06 min
